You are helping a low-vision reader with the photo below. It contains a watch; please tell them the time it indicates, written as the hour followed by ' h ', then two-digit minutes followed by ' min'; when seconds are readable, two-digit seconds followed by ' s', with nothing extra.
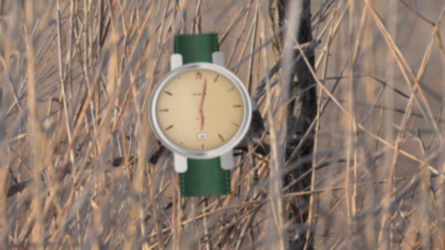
6 h 02 min
